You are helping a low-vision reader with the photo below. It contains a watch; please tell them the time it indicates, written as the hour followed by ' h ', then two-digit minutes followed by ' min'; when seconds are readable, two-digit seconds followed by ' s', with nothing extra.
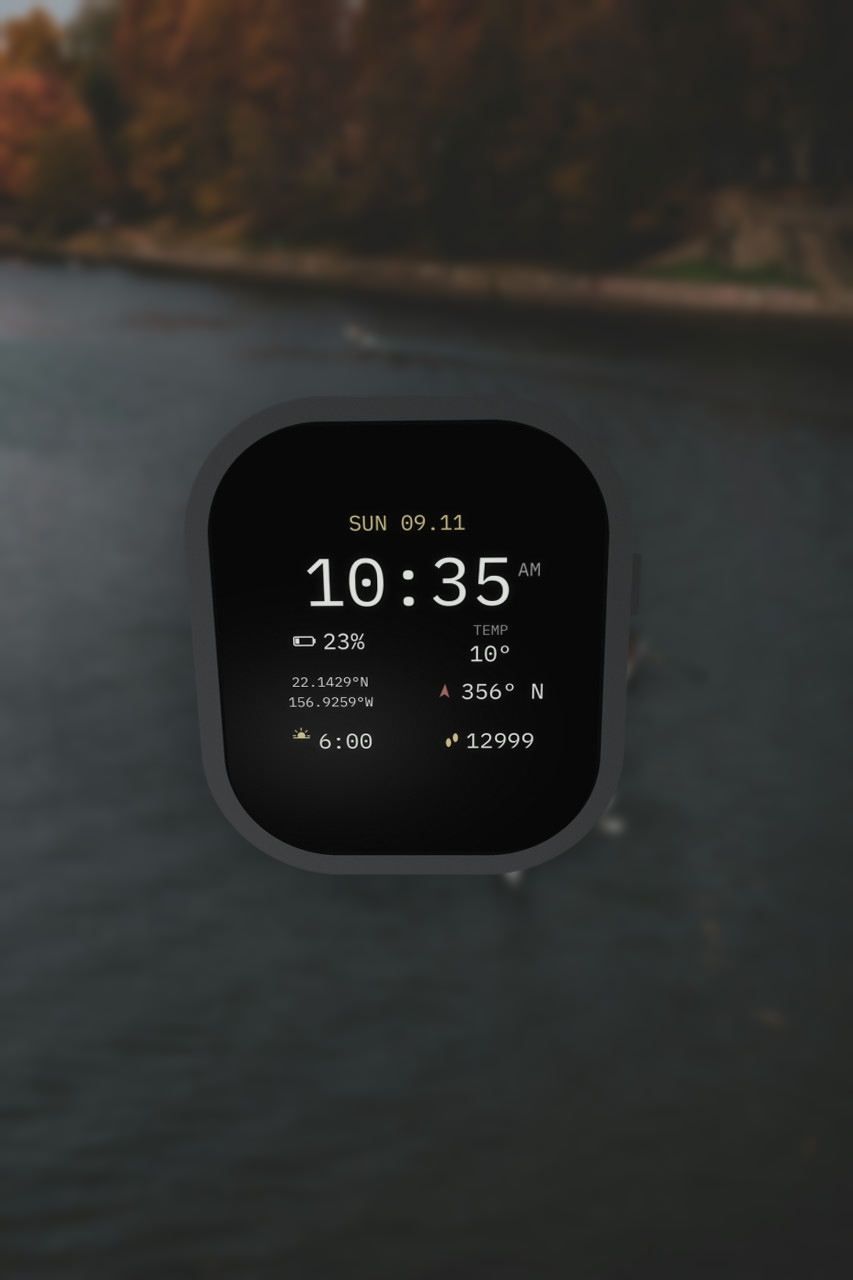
10 h 35 min
